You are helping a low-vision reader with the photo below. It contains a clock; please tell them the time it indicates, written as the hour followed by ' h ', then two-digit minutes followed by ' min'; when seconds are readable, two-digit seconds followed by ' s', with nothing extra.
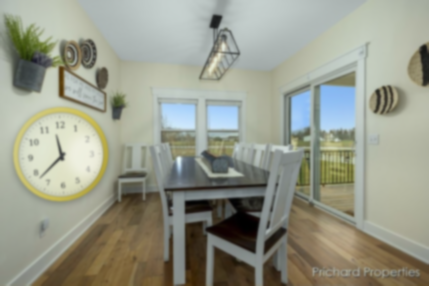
11 h 38 min
